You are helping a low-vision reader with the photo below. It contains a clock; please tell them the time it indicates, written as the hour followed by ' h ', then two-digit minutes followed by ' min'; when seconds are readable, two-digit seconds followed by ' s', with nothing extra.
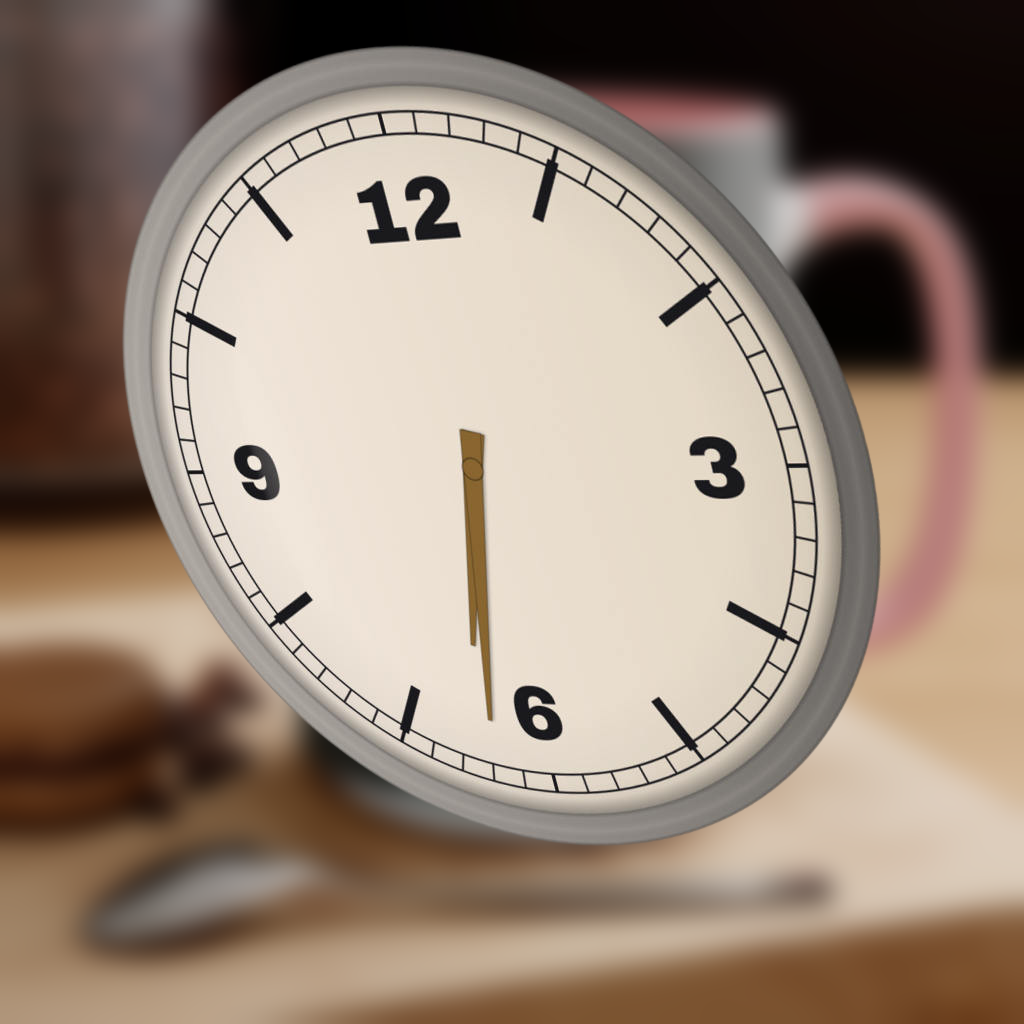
6 h 32 min
